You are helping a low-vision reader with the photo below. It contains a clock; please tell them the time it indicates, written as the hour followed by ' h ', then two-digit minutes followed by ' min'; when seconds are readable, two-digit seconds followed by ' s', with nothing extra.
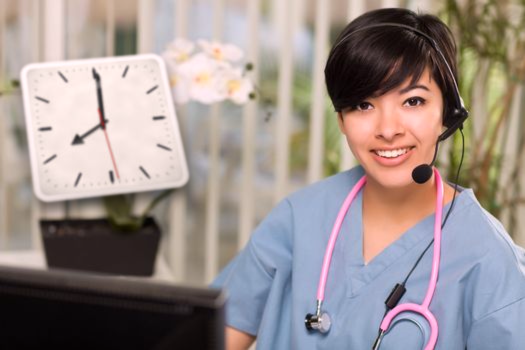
8 h 00 min 29 s
